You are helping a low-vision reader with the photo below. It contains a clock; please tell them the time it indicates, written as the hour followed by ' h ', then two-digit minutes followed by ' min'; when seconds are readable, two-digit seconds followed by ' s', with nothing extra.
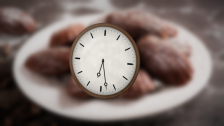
6 h 28 min
